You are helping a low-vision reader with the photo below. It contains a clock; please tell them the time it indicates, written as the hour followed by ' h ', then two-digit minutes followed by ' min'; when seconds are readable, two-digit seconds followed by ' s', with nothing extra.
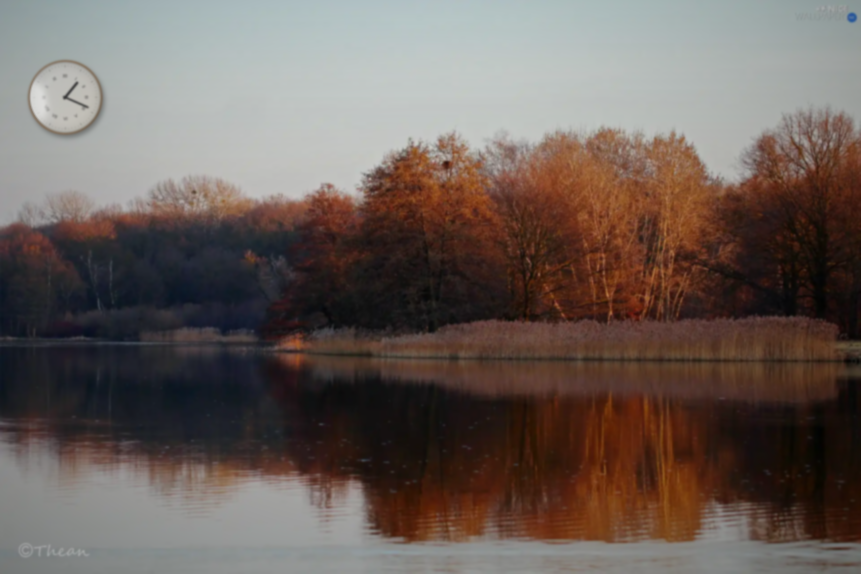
1 h 19 min
